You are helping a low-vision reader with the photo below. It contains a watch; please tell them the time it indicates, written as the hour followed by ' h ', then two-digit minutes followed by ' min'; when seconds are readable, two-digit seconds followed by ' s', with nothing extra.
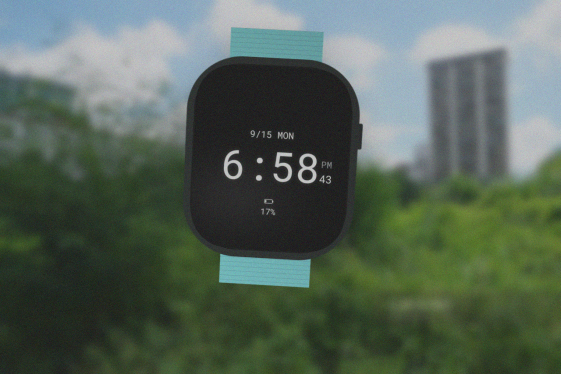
6 h 58 min 43 s
